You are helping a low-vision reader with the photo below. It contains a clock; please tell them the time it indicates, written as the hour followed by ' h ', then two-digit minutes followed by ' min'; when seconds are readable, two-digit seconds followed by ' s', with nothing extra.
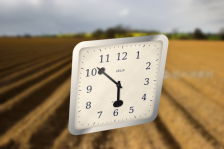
5 h 52 min
